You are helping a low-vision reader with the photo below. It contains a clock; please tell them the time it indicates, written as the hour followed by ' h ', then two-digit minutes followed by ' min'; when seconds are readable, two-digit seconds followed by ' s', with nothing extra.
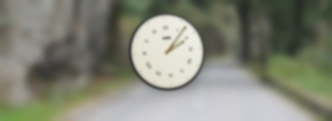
2 h 07 min
